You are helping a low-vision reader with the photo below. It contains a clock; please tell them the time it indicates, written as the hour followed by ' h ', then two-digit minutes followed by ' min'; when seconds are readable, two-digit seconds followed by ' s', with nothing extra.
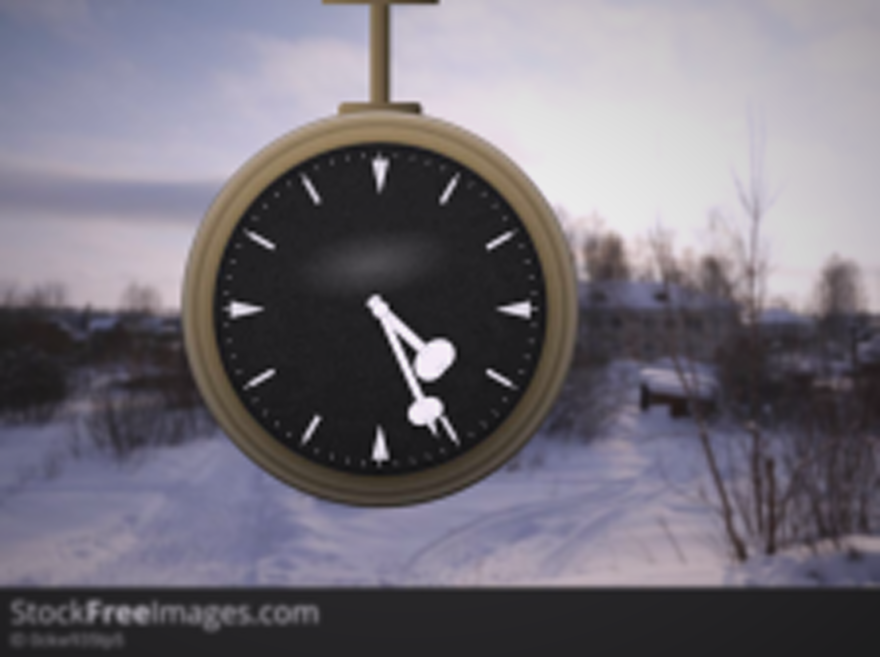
4 h 26 min
